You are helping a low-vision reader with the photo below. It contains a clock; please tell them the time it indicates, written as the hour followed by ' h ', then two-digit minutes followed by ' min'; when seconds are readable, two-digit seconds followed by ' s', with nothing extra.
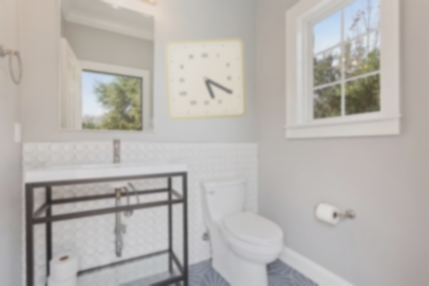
5 h 20 min
